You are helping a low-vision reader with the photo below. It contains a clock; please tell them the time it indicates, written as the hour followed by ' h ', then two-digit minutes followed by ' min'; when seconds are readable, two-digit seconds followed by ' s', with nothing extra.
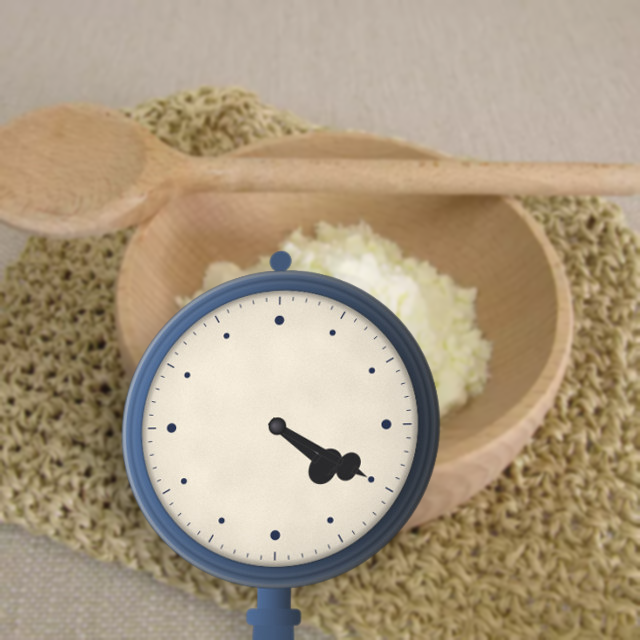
4 h 20 min
